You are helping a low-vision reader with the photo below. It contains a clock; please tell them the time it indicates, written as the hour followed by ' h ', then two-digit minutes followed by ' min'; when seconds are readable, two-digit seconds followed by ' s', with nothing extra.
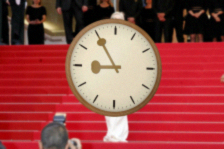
8 h 55 min
